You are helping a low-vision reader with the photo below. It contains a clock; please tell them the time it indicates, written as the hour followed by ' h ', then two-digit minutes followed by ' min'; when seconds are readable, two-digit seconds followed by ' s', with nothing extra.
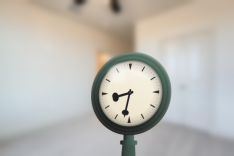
8 h 32 min
